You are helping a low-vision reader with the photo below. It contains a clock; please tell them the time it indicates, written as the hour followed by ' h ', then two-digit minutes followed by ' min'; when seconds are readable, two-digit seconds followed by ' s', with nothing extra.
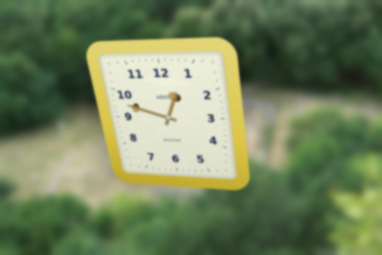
12 h 48 min
